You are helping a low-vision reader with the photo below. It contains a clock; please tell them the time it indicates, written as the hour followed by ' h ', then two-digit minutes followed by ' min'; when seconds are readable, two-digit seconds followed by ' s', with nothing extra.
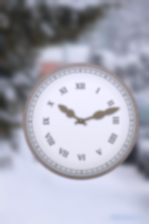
10 h 12 min
